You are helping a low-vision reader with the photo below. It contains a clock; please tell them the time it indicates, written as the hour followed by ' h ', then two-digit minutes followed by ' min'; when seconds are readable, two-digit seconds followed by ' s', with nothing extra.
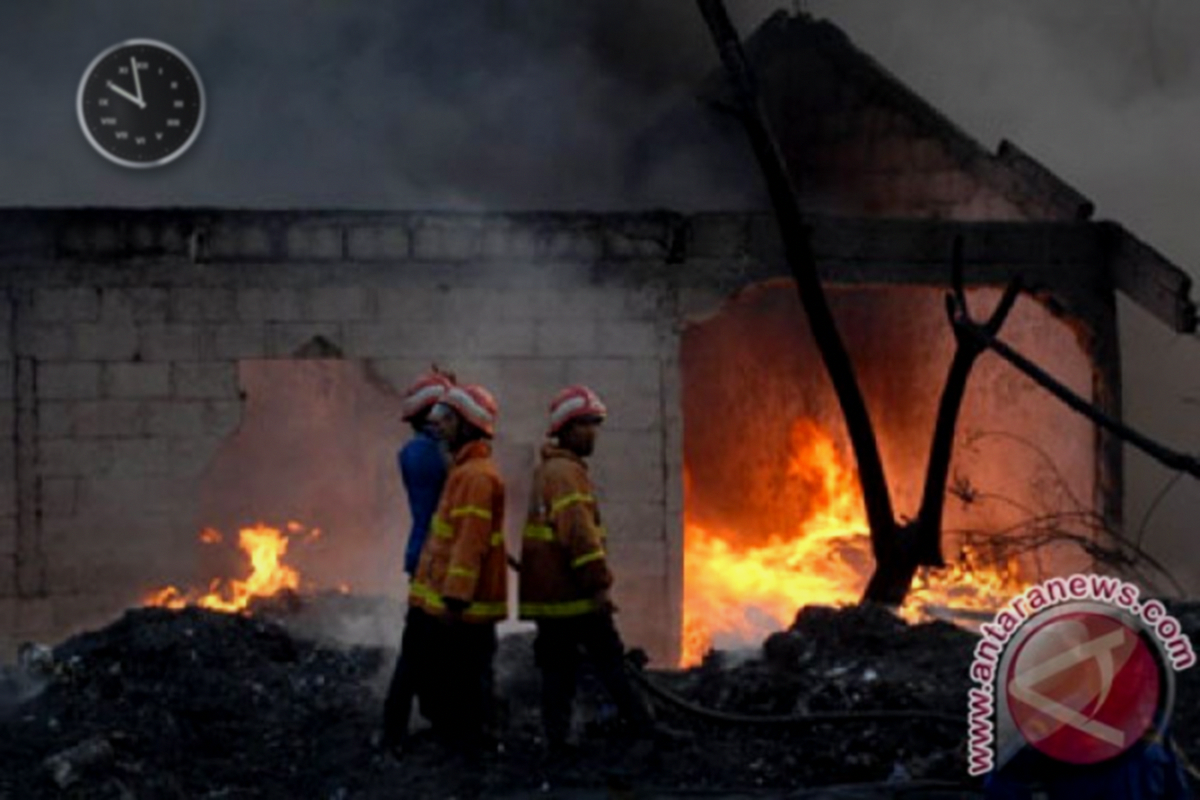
9 h 58 min
